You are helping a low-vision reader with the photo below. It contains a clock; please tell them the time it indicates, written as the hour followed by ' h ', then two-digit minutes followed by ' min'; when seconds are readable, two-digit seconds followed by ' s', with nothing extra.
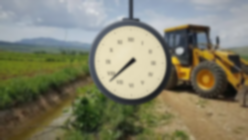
7 h 38 min
